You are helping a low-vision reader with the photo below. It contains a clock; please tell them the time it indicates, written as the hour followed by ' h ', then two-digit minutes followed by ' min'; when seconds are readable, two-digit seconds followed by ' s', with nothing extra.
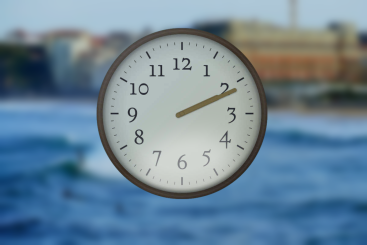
2 h 11 min
